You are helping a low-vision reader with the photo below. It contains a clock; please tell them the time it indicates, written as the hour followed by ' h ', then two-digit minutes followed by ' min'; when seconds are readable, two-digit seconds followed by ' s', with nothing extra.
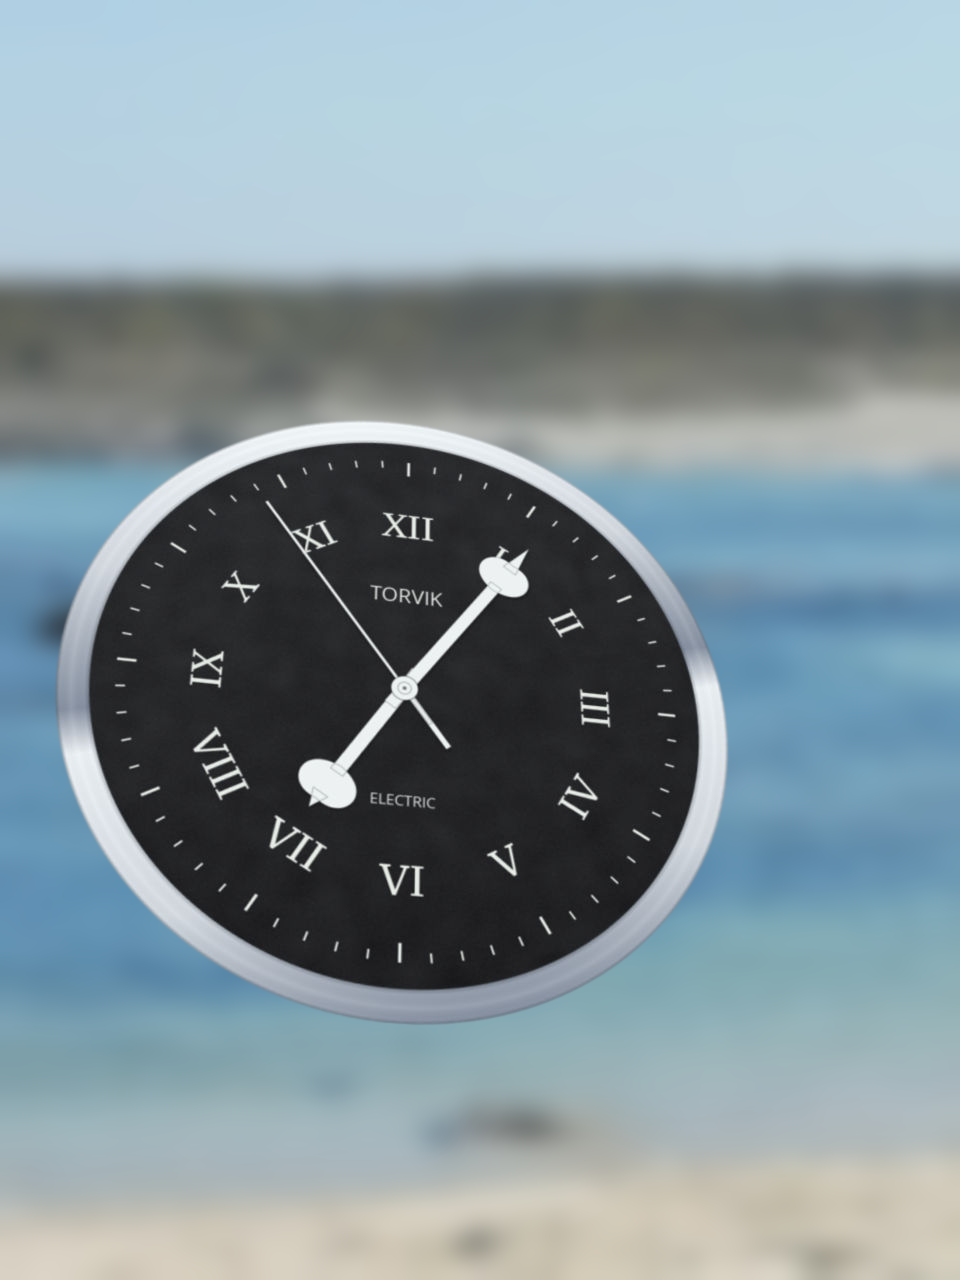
7 h 05 min 54 s
